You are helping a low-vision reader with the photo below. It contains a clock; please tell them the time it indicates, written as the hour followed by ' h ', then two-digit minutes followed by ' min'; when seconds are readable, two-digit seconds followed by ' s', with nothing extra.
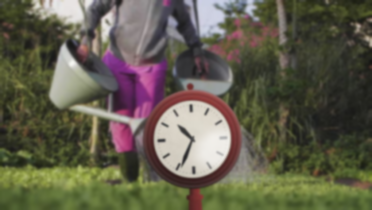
10 h 34 min
